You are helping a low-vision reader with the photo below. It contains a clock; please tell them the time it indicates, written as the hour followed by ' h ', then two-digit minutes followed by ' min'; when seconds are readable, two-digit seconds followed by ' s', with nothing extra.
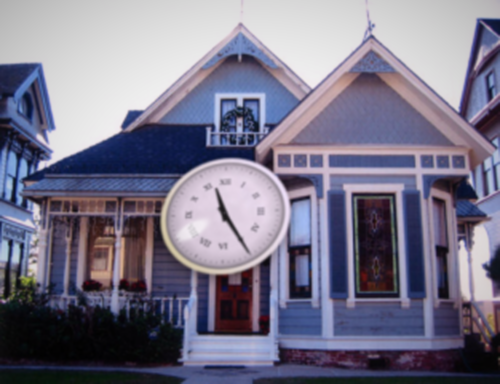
11 h 25 min
